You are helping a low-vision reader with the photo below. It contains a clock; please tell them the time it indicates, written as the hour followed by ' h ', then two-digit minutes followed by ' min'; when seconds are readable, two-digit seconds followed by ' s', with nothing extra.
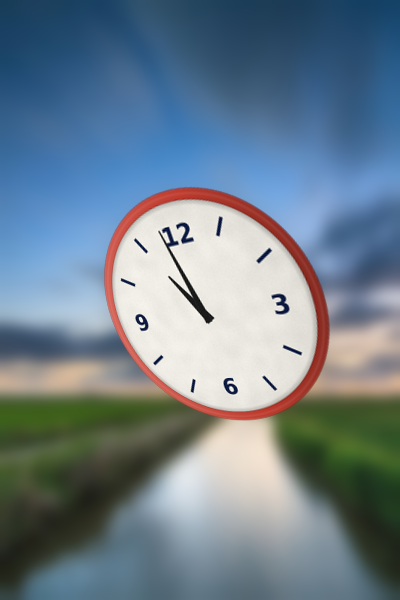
10 h 58 min
